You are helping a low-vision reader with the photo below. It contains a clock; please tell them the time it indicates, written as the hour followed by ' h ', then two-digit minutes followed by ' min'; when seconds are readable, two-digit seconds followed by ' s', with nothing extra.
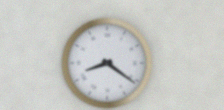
8 h 21 min
